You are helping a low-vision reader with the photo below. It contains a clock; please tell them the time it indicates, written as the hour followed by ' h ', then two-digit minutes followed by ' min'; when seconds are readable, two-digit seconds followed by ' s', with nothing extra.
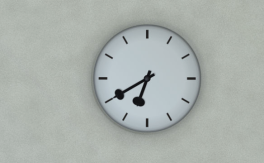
6 h 40 min
